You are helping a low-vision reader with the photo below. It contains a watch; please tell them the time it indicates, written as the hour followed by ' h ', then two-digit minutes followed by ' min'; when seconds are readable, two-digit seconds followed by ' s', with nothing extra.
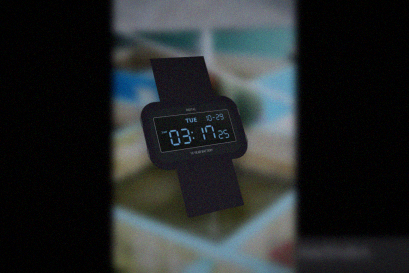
3 h 17 min 25 s
